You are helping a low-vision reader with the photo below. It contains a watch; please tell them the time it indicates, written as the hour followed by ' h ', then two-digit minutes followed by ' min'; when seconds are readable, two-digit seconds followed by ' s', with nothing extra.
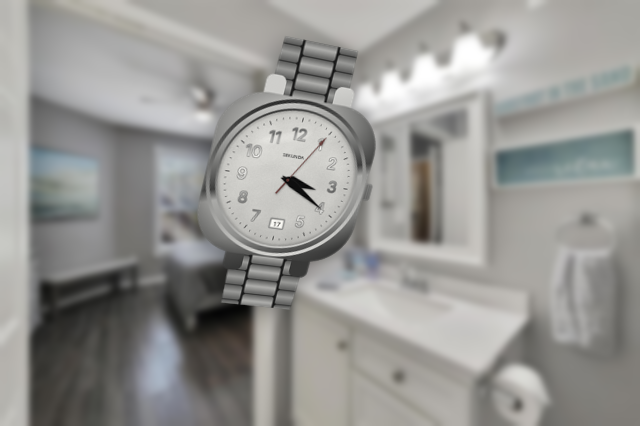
3 h 20 min 05 s
